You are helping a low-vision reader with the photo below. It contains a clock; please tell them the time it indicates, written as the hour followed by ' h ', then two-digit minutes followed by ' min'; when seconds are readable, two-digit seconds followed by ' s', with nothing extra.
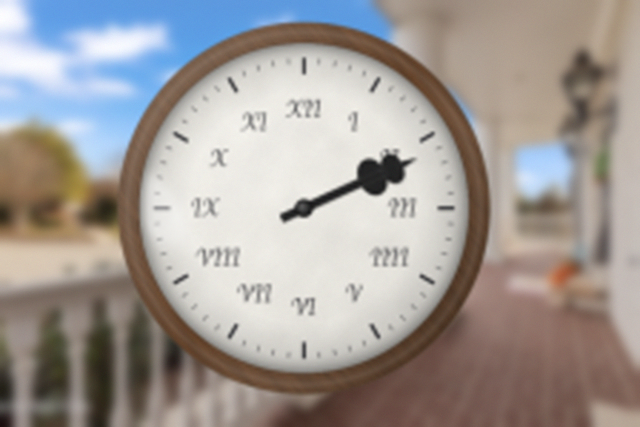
2 h 11 min
